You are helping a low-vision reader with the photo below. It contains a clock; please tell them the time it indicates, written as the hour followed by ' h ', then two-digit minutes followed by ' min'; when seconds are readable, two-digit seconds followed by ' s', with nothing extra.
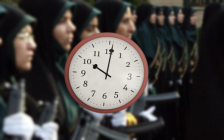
10 h 01 min
